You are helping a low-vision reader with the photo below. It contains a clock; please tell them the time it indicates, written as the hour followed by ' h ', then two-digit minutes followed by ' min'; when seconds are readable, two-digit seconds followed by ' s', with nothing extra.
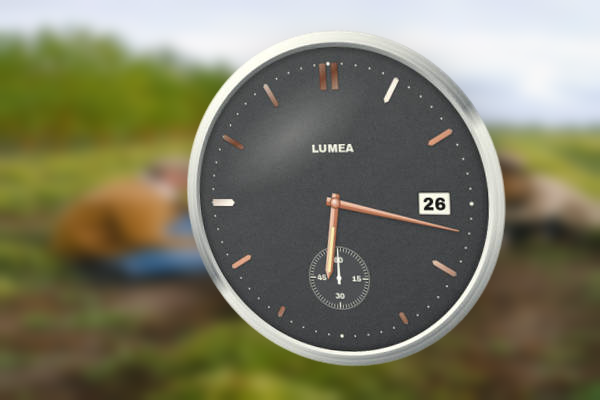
6 h 17 min
